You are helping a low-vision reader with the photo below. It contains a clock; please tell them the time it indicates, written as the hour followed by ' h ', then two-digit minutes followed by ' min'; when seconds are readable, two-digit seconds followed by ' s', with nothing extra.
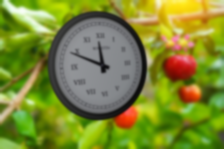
11 h 49 min
